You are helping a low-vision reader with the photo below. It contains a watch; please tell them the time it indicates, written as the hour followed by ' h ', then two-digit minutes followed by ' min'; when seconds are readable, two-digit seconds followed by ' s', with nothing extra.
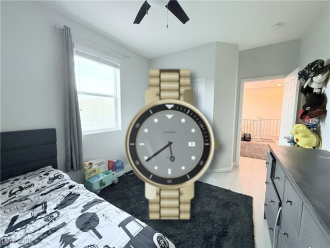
5 h 39 min
